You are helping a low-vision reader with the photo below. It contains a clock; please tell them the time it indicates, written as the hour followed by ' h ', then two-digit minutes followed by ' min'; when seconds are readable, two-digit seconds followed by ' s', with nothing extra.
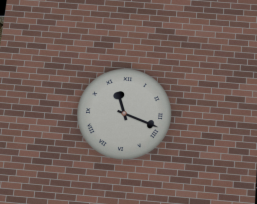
11 h 18 min
